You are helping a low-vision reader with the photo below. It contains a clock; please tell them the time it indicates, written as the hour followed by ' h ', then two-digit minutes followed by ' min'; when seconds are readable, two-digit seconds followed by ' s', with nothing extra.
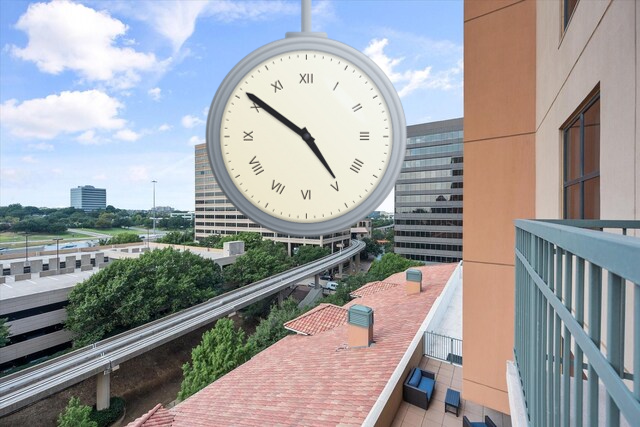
4 h 51 min
